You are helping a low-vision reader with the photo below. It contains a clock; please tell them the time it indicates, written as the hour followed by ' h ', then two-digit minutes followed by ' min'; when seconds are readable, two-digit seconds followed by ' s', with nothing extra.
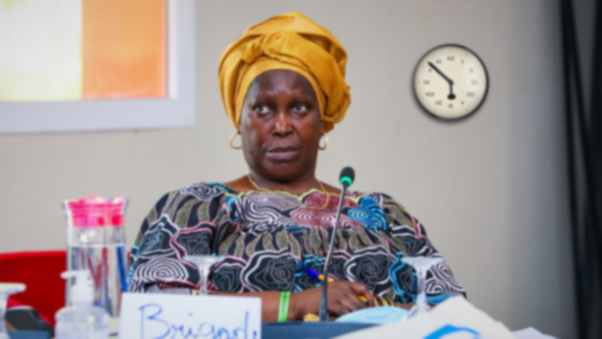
5 h 52 min
